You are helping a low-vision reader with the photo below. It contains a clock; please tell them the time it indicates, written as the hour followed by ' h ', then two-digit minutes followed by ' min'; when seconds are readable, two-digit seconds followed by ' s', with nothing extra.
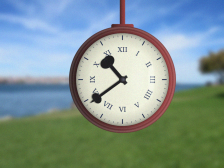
10 h 39 min
